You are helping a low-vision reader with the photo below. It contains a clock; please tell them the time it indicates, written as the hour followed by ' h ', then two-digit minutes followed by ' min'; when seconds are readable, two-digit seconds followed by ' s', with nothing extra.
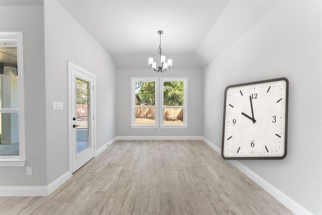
9 h 58 min
